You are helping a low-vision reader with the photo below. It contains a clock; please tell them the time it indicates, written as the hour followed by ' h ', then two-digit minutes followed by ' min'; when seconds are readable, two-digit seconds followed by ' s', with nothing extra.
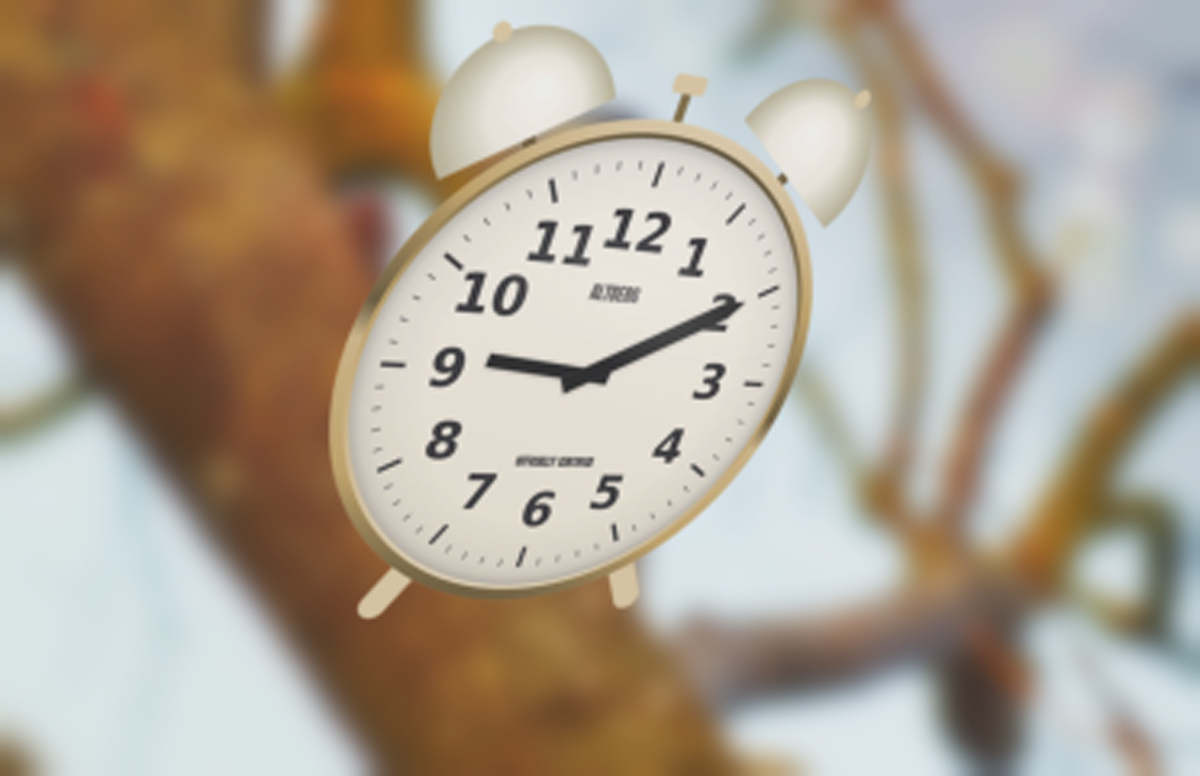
9 h 10 min
